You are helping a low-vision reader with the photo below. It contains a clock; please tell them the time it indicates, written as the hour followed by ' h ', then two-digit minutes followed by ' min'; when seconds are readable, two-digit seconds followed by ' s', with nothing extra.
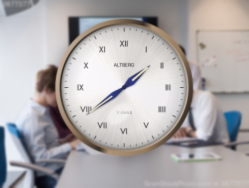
1 h 39 min
